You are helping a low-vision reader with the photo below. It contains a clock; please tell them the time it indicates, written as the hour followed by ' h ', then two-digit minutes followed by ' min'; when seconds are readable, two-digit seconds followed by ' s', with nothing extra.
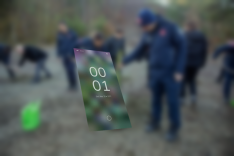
0 h 01 min
